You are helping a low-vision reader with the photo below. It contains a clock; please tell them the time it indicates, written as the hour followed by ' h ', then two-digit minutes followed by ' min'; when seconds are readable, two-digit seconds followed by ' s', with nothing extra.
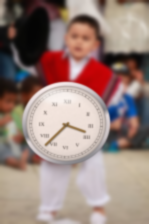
3 h 37 min
